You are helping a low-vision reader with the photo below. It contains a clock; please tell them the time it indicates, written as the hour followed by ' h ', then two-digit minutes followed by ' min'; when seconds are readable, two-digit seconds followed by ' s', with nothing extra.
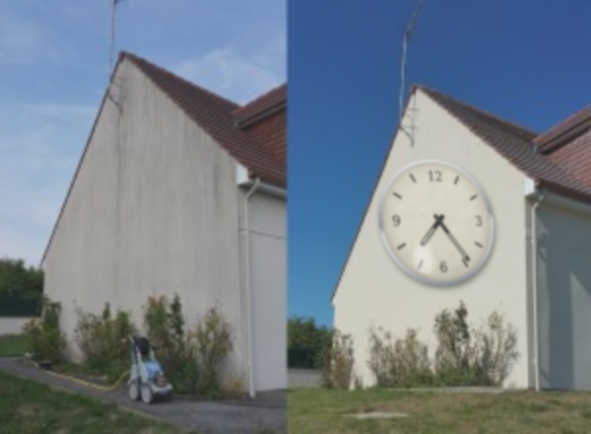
7 h 24 min
